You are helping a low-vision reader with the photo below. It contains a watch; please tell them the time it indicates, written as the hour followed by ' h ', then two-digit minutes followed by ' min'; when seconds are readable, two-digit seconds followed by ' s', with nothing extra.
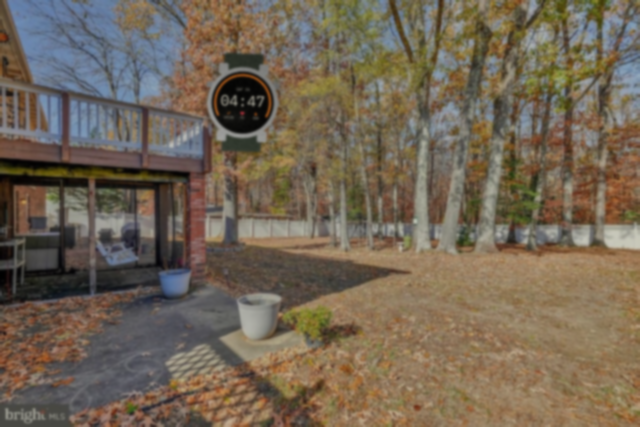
4 h 47 min
